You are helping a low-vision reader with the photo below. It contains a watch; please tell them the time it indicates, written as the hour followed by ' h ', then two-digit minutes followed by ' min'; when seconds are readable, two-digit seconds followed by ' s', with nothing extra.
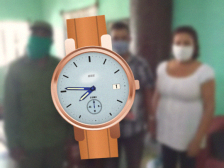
7 h 46 min
